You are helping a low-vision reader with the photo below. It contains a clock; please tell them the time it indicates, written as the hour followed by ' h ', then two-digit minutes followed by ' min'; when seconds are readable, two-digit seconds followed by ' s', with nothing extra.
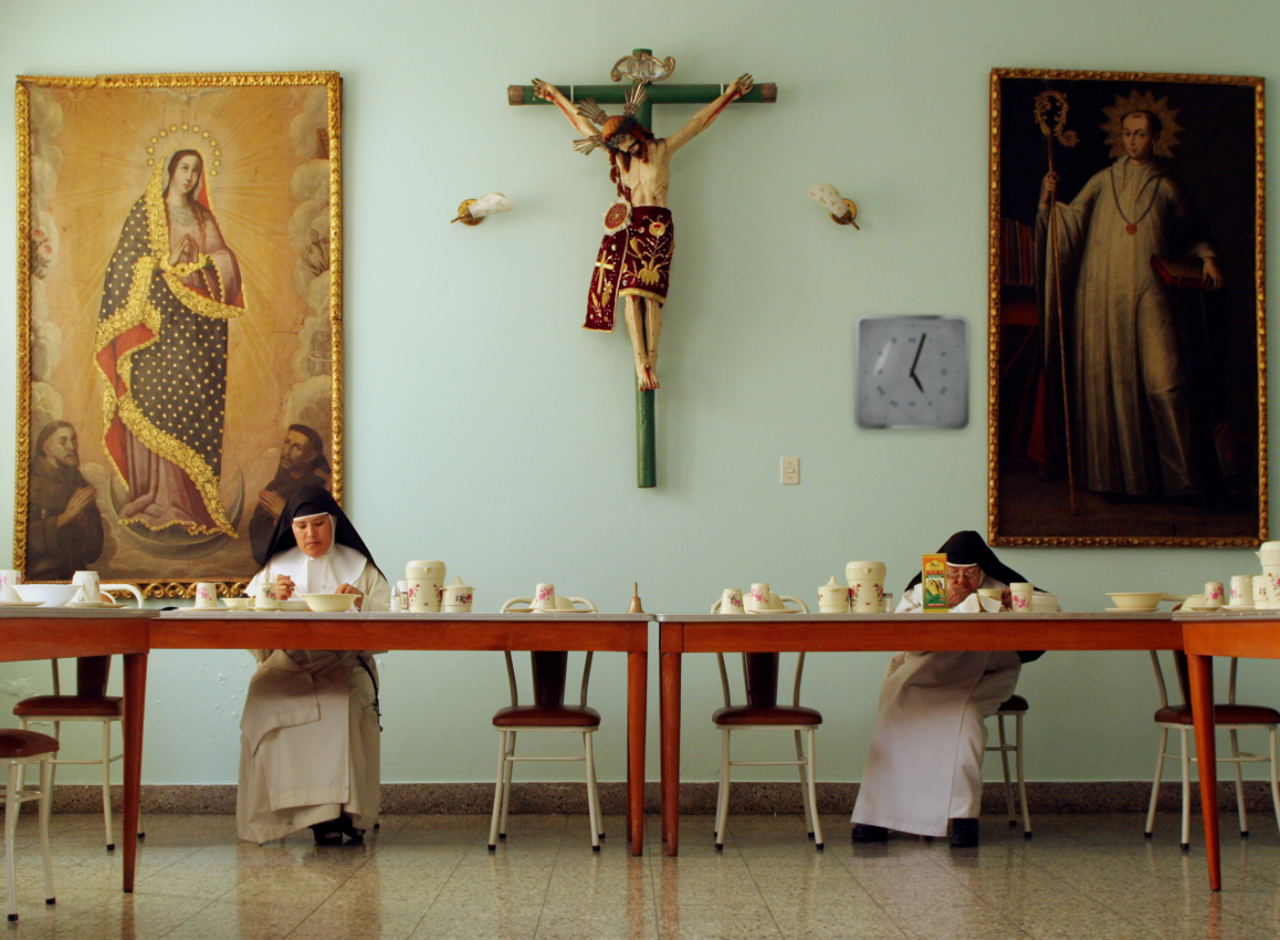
5 h 03 min
